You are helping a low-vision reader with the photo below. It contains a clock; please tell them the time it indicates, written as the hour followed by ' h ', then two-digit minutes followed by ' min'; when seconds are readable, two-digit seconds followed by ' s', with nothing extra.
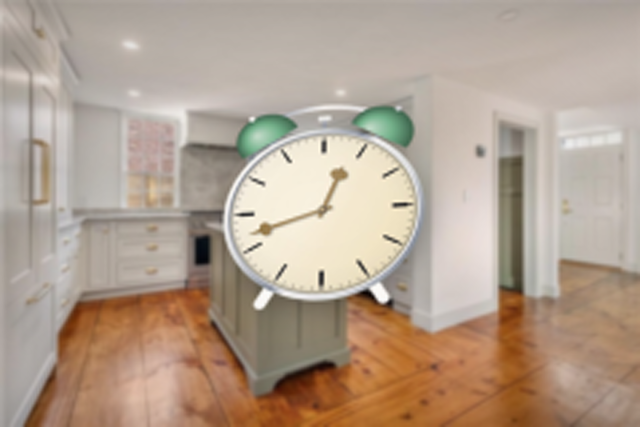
12 h 42 min
